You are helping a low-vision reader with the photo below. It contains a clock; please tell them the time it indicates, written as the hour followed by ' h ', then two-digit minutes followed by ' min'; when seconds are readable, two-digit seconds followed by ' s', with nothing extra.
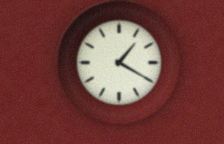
1 h 20 min
